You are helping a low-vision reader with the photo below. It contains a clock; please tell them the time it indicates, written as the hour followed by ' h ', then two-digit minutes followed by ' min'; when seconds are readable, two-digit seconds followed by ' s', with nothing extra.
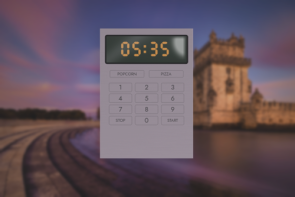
5 h 35 min
